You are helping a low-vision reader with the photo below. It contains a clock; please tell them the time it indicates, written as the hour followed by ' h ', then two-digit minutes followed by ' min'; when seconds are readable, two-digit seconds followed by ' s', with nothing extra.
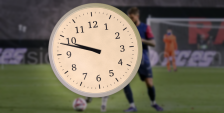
9 h 48 min
